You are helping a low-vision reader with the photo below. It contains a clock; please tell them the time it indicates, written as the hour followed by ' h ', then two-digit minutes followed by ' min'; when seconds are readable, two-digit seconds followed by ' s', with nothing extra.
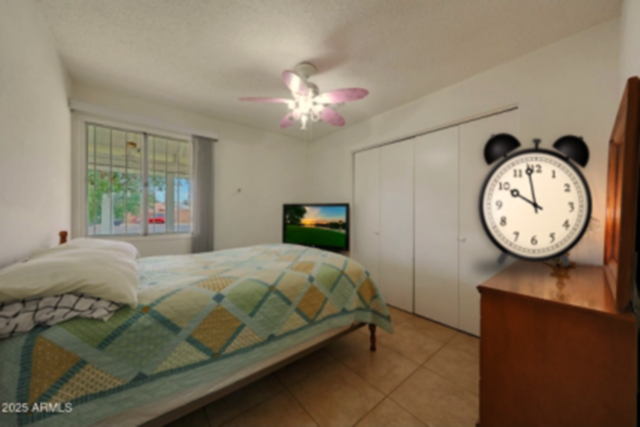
9 h 58 min
